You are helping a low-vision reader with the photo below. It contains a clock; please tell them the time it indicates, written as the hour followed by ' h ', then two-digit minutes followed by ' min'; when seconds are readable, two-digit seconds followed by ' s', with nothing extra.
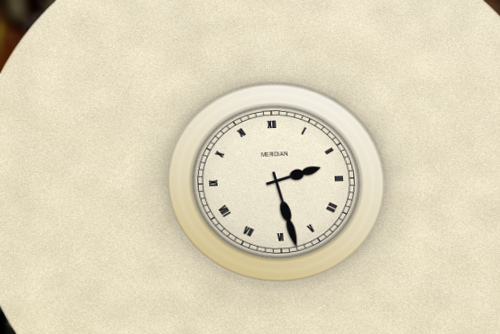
2 h 28 min
